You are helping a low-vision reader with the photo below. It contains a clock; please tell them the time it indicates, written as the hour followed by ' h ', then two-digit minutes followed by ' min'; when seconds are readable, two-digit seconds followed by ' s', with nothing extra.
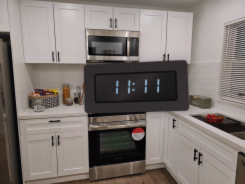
11 h 11 min
